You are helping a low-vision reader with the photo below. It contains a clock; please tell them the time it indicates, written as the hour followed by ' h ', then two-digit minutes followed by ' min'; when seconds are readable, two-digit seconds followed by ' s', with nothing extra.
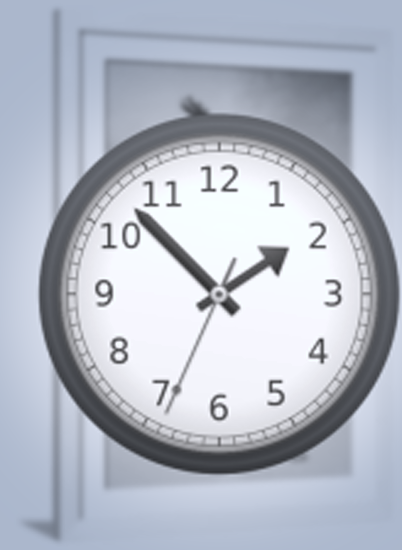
1 h 52 min 34 s
